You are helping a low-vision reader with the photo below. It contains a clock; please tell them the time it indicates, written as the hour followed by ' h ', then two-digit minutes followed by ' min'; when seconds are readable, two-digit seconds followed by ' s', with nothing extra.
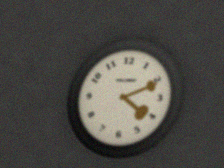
4 h 11 min
